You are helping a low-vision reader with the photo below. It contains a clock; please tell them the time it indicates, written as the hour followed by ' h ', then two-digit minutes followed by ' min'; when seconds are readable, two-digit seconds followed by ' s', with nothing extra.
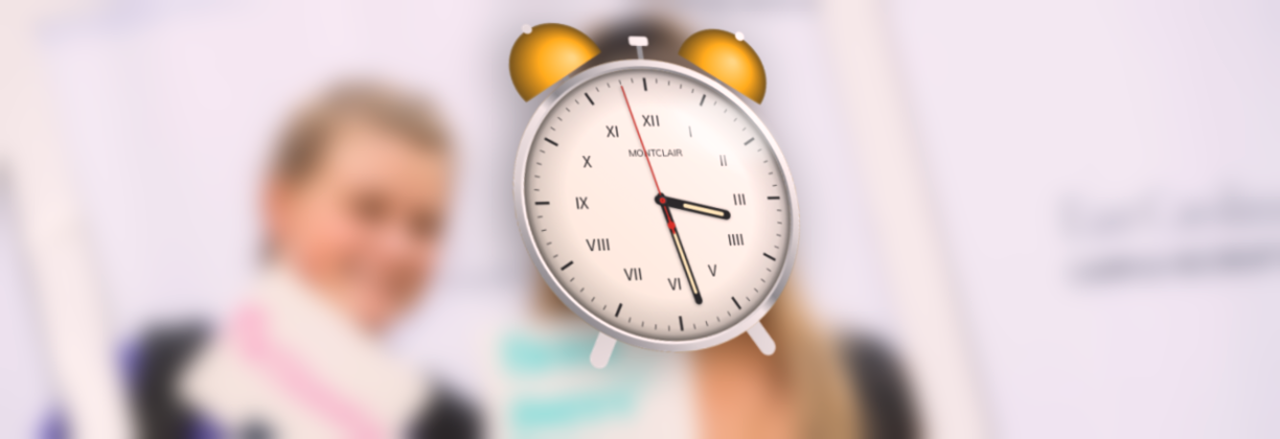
3 h 27 min 58 s
